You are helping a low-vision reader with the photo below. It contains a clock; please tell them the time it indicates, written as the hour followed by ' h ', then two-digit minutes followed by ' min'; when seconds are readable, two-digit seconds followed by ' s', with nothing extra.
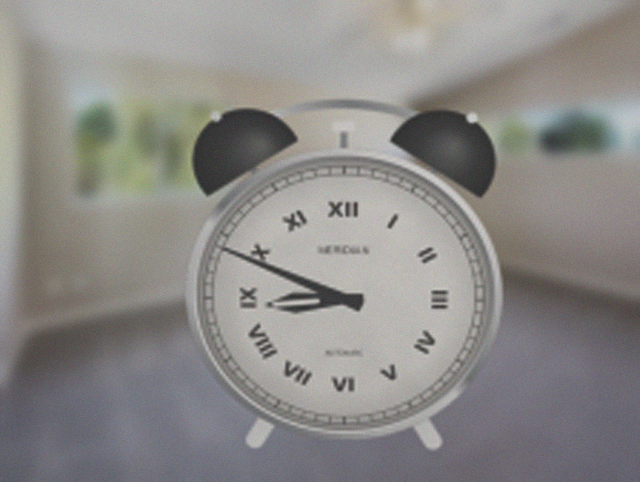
8 h 49 min
